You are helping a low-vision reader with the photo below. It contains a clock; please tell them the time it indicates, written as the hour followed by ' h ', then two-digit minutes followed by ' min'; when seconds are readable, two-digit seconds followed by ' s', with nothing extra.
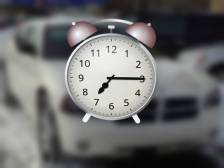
7 h 15 min
